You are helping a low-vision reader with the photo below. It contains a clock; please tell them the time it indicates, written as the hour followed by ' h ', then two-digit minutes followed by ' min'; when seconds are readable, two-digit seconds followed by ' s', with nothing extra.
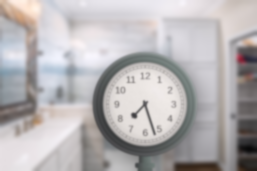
7 h 27 min
